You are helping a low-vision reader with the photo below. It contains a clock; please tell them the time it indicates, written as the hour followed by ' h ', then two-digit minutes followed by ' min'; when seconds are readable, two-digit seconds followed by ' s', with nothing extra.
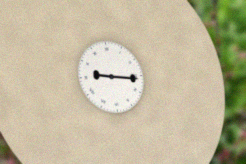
9 h 16 min
